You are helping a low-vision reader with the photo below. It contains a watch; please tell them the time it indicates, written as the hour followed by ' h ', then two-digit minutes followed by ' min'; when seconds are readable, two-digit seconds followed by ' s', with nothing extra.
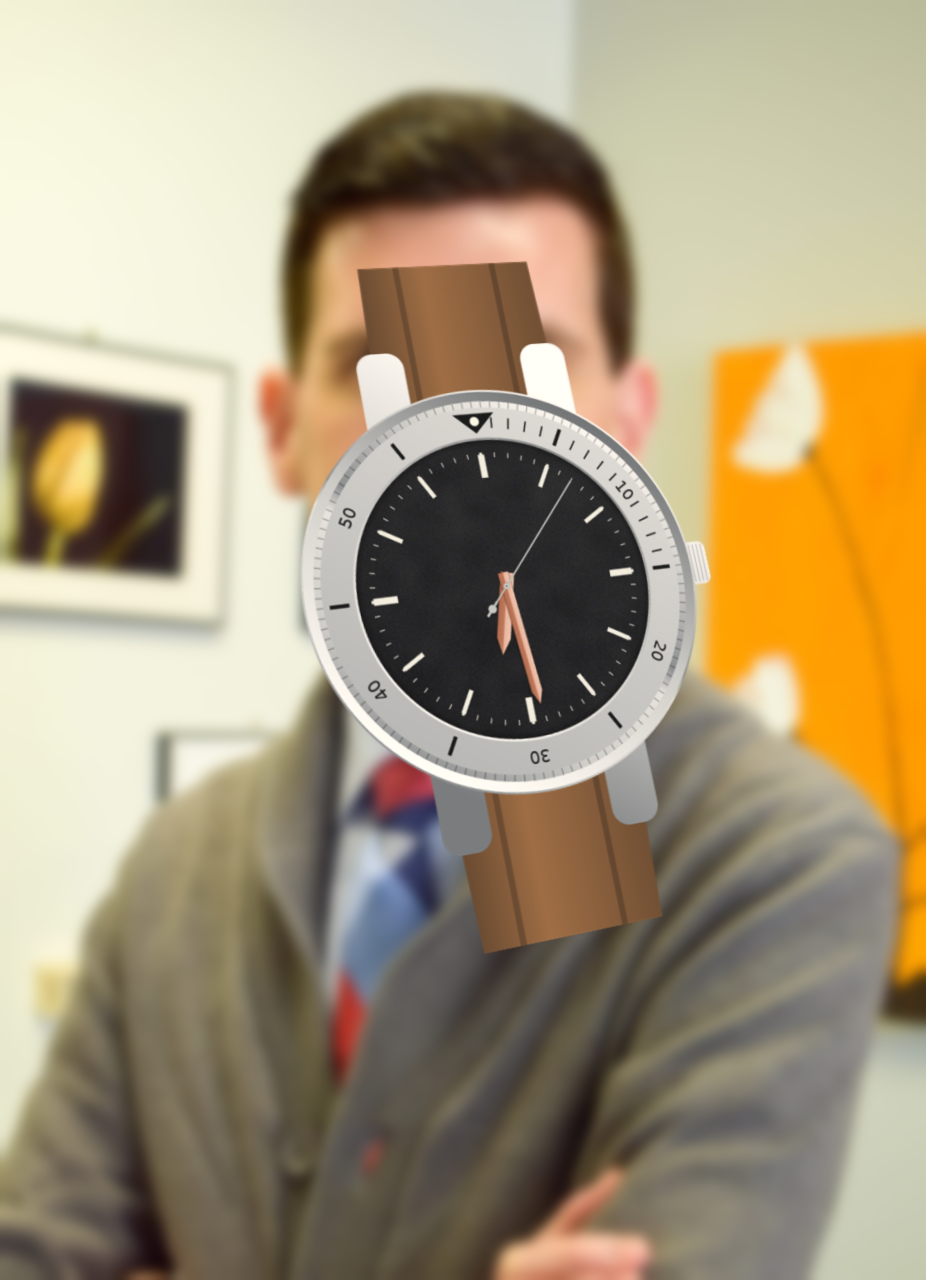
6 h 29 min 07 s
